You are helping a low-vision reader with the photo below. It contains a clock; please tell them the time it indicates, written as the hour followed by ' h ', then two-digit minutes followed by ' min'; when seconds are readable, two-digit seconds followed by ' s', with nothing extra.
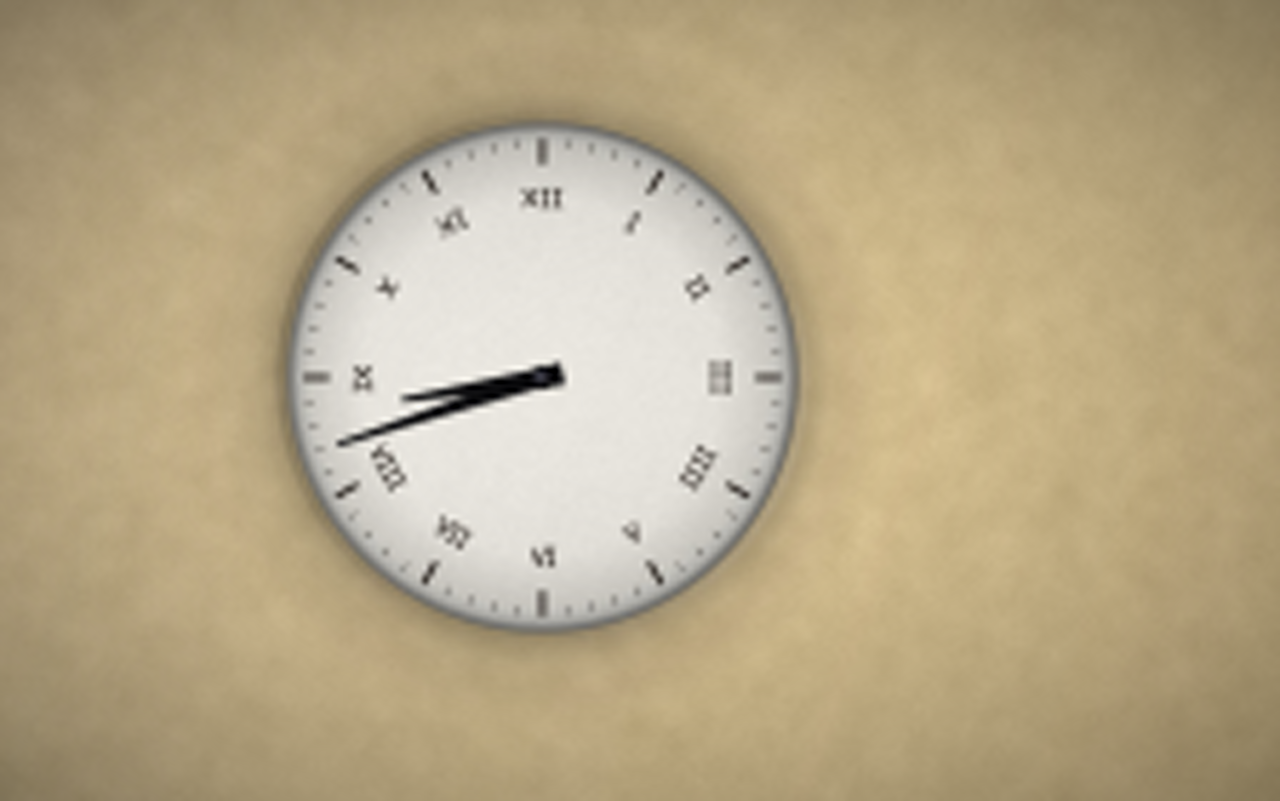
8 h 42 min
